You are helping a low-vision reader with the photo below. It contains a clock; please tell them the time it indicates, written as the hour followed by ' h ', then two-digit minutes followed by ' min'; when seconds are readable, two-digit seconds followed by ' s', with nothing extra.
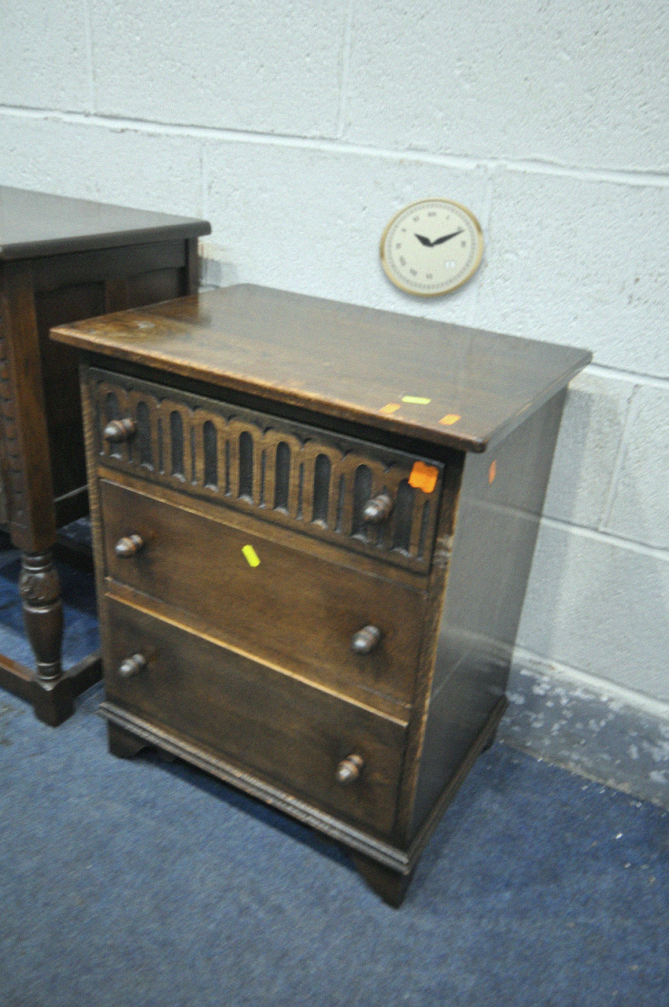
10 h 11 min
